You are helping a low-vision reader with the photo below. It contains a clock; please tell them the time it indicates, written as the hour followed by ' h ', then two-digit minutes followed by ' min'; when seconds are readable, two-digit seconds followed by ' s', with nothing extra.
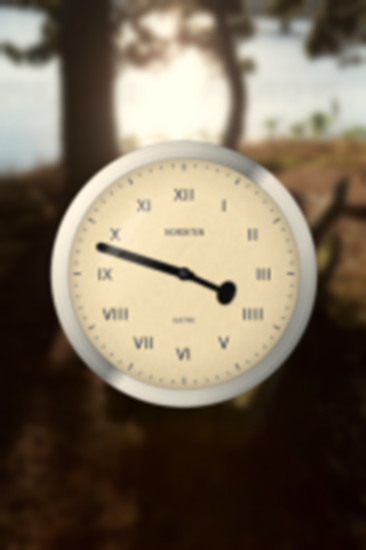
3 h 48 min
